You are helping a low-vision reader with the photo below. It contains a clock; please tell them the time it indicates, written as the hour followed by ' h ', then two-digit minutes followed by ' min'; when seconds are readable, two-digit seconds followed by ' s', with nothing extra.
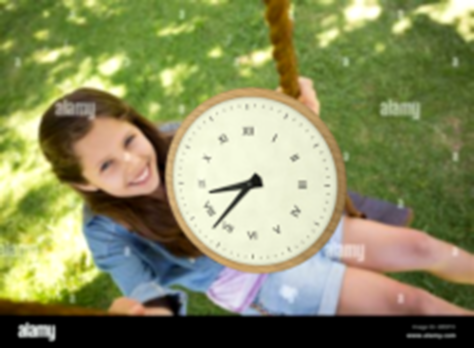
8 h 37 min
